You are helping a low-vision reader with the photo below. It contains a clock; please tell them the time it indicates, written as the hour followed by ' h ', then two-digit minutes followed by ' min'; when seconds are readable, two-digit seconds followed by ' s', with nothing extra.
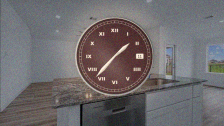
1 h 37 min
